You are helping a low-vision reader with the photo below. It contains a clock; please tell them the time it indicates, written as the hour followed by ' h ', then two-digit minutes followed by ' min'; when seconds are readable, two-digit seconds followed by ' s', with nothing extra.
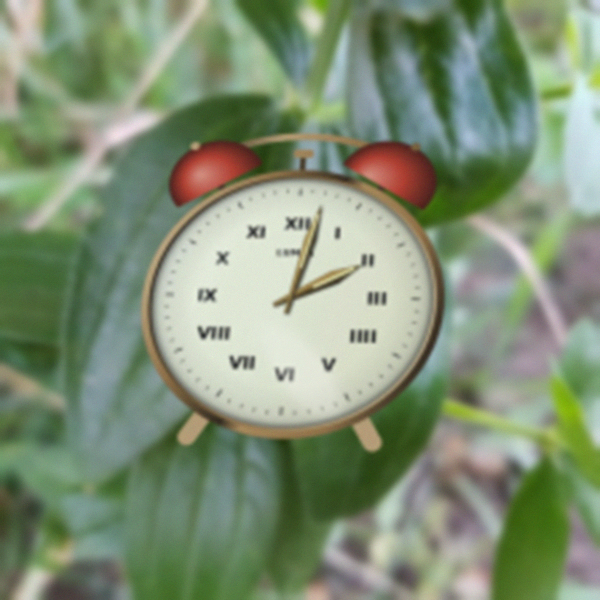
2 h 02 min
